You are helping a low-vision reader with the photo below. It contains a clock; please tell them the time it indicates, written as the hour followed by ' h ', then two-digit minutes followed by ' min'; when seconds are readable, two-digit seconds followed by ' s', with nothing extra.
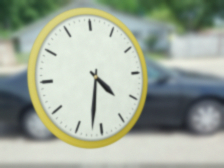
4 h 32 min
